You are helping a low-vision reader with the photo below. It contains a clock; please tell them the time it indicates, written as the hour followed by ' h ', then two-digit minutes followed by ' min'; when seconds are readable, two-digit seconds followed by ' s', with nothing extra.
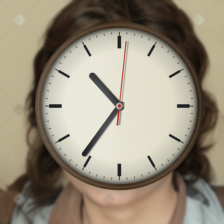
10 h 36 min 01 s
